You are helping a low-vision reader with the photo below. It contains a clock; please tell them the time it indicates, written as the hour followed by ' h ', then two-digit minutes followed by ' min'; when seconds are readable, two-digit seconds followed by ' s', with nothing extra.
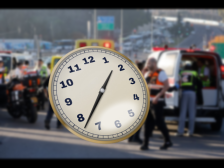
1 h 38 min
